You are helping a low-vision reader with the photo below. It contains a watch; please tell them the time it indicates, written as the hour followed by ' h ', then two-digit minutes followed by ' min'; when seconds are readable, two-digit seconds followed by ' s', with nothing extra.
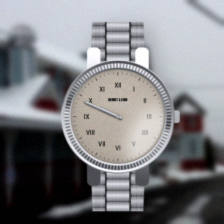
9 h 49 min
